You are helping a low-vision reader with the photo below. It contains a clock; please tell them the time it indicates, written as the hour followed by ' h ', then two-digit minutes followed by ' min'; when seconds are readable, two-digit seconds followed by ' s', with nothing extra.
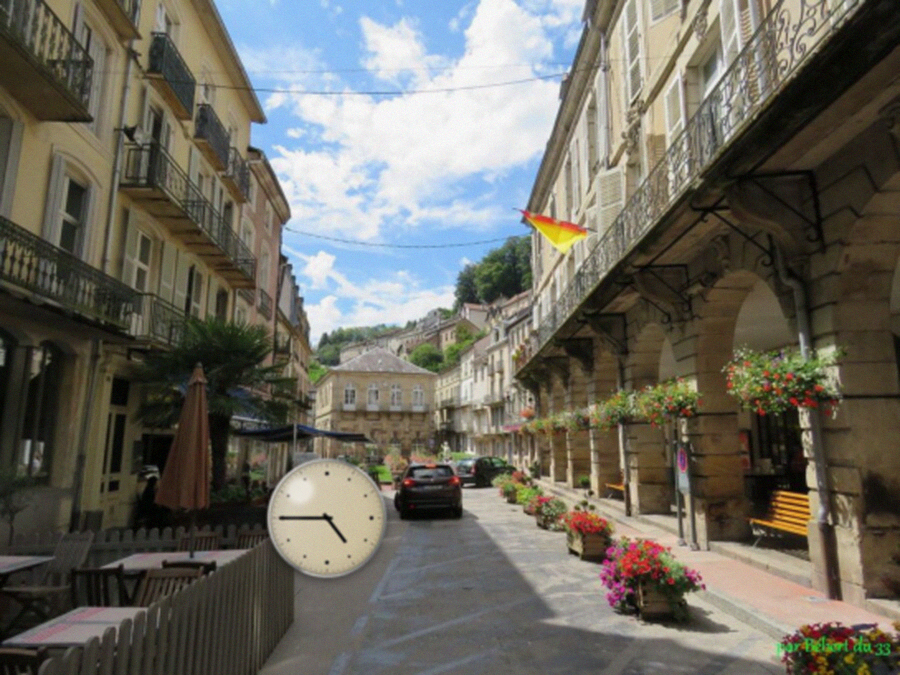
4 h 45 min
